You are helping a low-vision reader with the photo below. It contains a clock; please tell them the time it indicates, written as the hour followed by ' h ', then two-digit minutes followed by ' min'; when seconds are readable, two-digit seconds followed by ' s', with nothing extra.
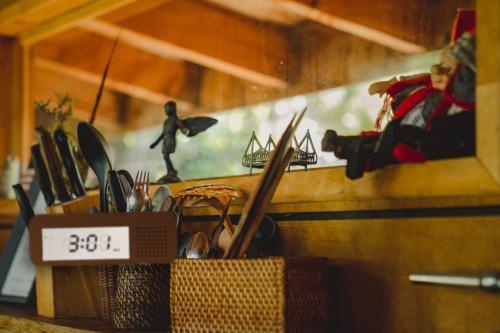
3 h 01 min
